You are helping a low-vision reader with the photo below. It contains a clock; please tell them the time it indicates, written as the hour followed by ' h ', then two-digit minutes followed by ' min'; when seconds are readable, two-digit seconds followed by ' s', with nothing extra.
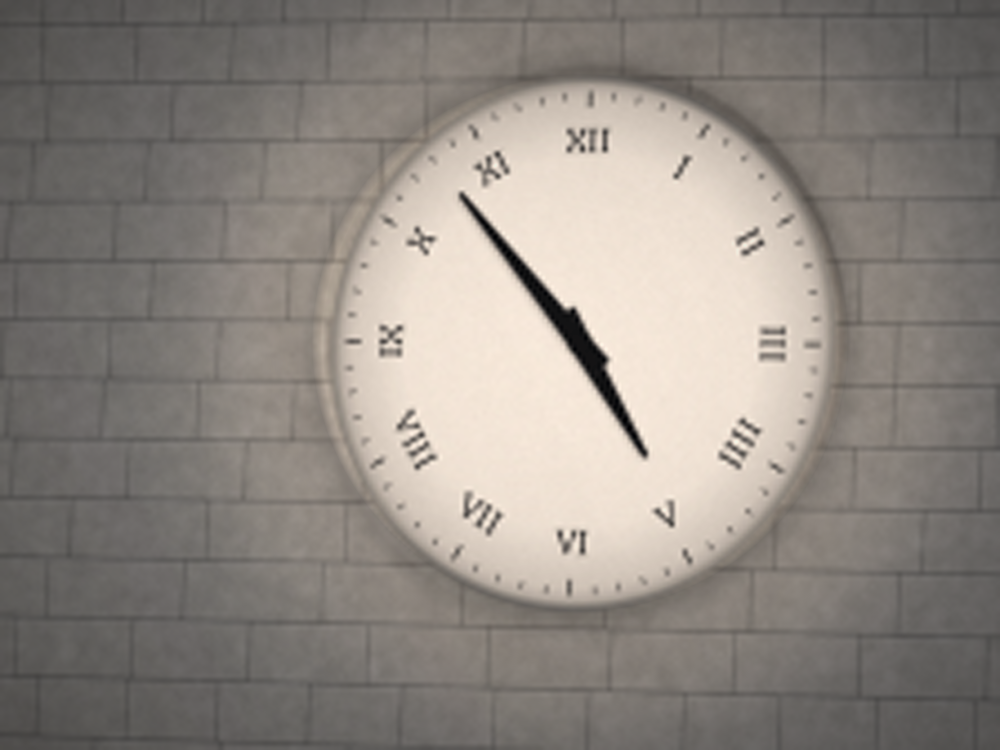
4 h 53 min
